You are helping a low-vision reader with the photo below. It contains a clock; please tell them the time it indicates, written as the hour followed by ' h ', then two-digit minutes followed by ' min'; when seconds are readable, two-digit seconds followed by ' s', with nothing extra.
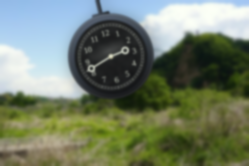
2 h 42 min
